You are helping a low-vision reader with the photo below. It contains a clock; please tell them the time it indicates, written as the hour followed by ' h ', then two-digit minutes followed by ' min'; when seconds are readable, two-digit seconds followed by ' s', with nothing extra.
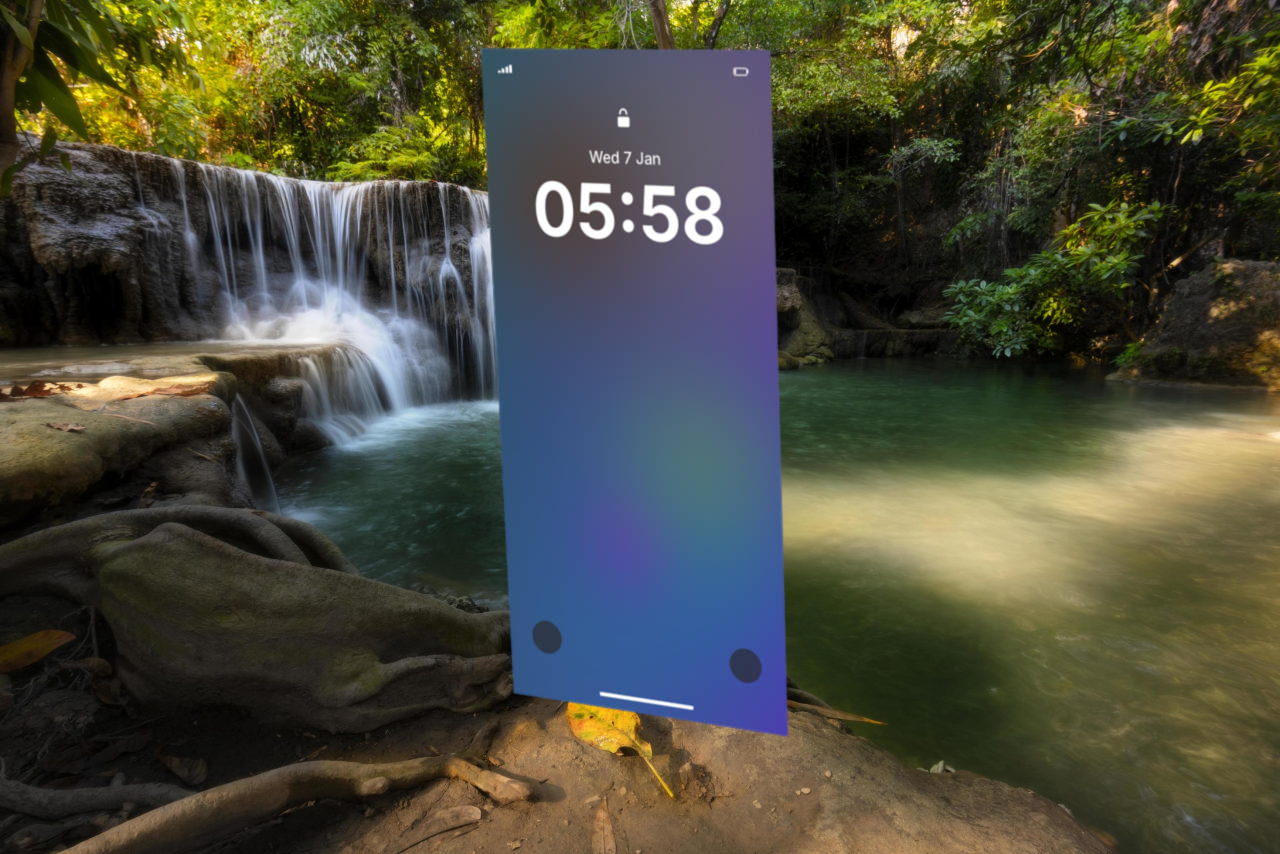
5 h 58 min
